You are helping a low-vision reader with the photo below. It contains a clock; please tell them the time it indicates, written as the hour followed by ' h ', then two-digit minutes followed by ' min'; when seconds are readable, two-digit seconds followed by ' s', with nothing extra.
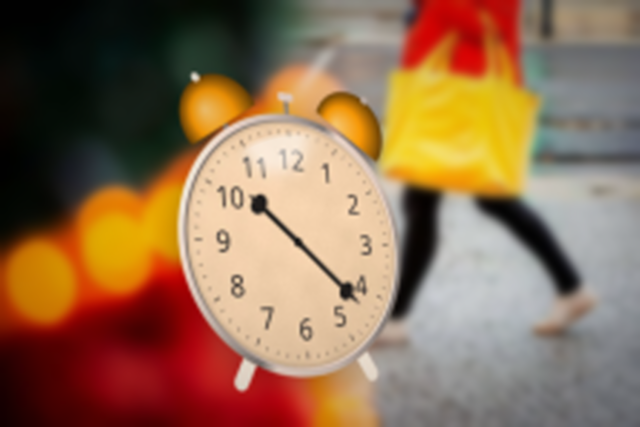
10 h 22 min
